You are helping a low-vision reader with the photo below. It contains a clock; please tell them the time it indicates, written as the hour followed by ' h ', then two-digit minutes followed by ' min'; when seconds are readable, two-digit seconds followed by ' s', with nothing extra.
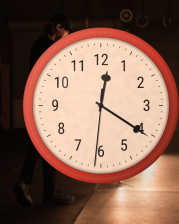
12 h 20 min 31 s
